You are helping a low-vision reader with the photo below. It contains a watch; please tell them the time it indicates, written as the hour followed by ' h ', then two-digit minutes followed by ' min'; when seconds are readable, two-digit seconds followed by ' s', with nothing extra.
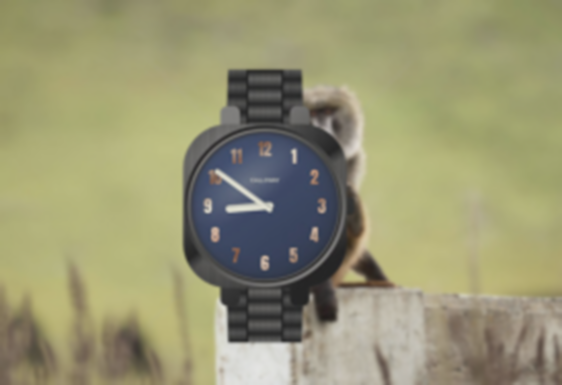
8 h 51 min
